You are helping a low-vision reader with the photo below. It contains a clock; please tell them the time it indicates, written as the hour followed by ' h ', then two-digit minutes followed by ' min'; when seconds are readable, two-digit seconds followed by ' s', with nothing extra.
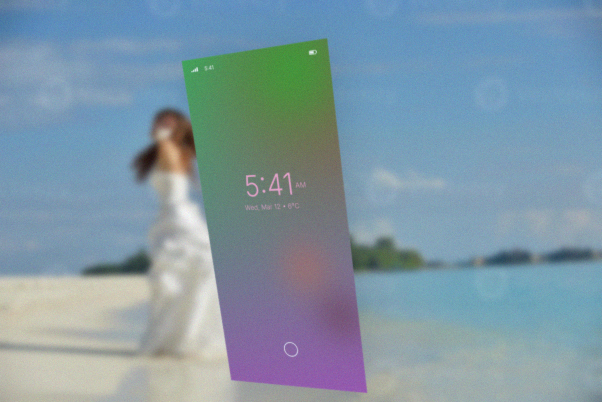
5 h 41 min
